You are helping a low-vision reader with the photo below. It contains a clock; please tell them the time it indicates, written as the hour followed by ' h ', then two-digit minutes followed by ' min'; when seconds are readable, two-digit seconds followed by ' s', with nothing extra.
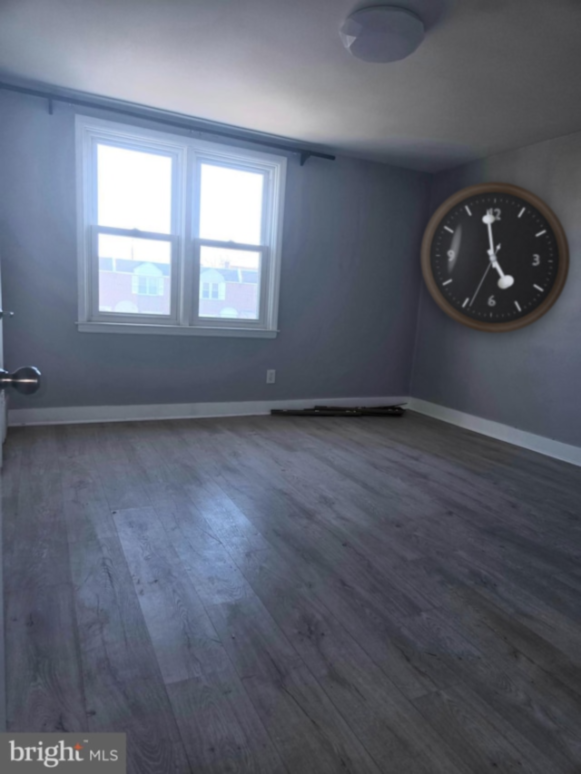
4 h 58 min 34 s
